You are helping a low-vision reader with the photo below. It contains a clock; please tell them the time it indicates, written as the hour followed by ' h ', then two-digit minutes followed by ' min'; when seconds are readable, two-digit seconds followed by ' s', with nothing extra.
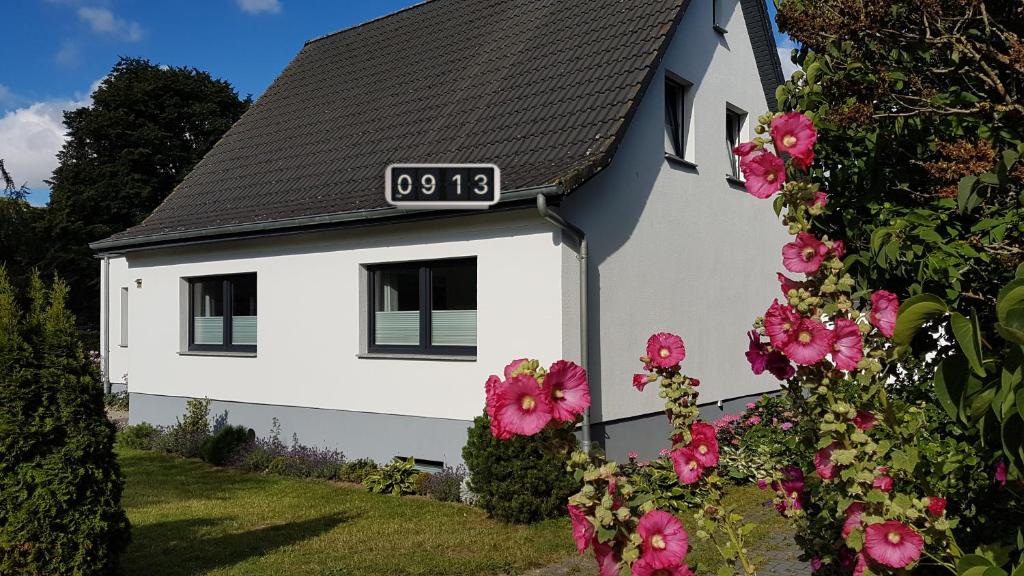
9 h 13 min
